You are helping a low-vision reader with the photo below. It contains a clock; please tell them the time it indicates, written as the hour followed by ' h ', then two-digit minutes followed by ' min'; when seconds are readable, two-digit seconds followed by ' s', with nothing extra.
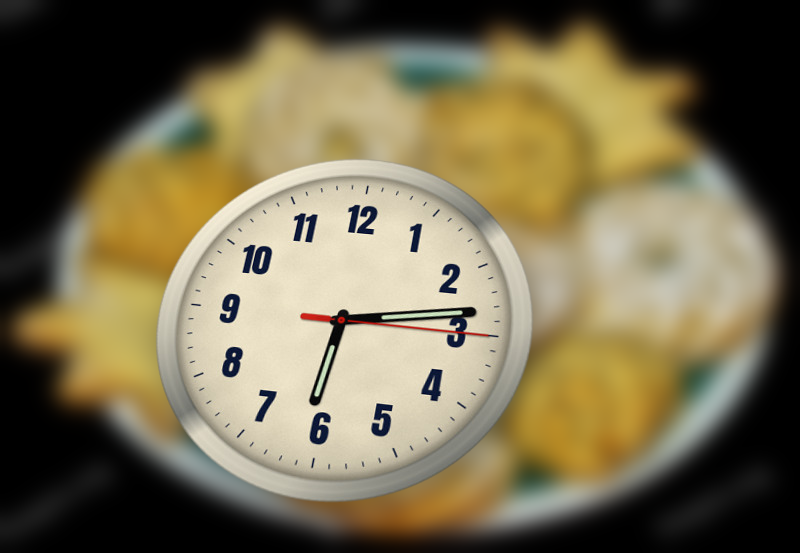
6 h 13 min 15 s
